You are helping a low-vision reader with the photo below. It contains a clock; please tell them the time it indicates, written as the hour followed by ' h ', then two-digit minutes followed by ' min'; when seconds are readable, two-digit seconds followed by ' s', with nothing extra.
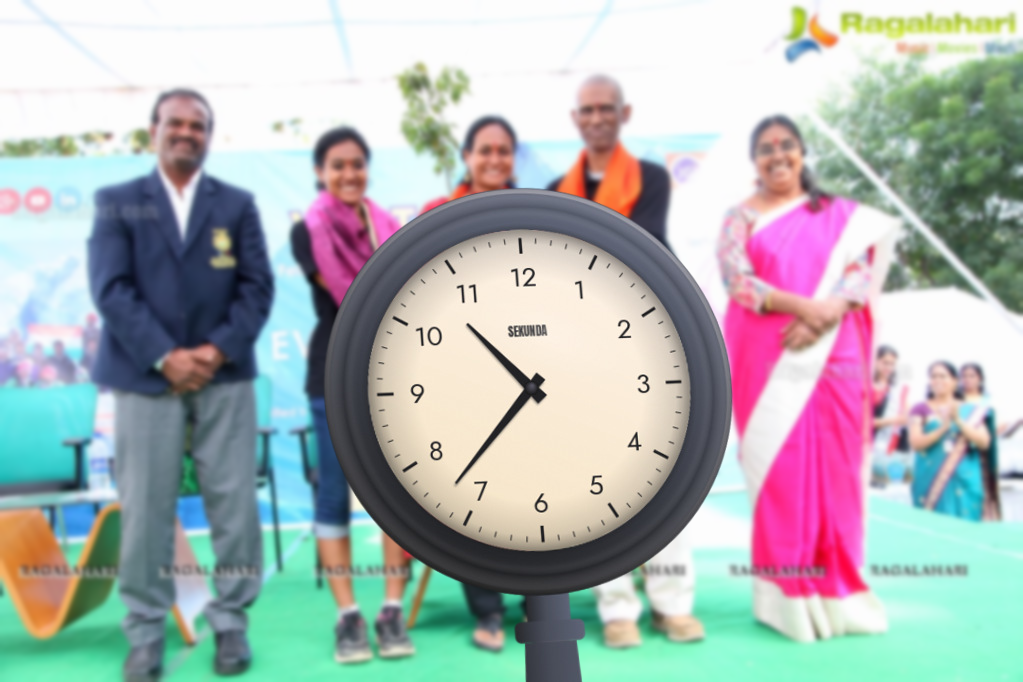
10 h 37 min
